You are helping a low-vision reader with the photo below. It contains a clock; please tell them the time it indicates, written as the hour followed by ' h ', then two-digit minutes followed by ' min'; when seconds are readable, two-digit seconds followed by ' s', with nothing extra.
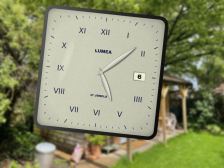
5 h 08 min
